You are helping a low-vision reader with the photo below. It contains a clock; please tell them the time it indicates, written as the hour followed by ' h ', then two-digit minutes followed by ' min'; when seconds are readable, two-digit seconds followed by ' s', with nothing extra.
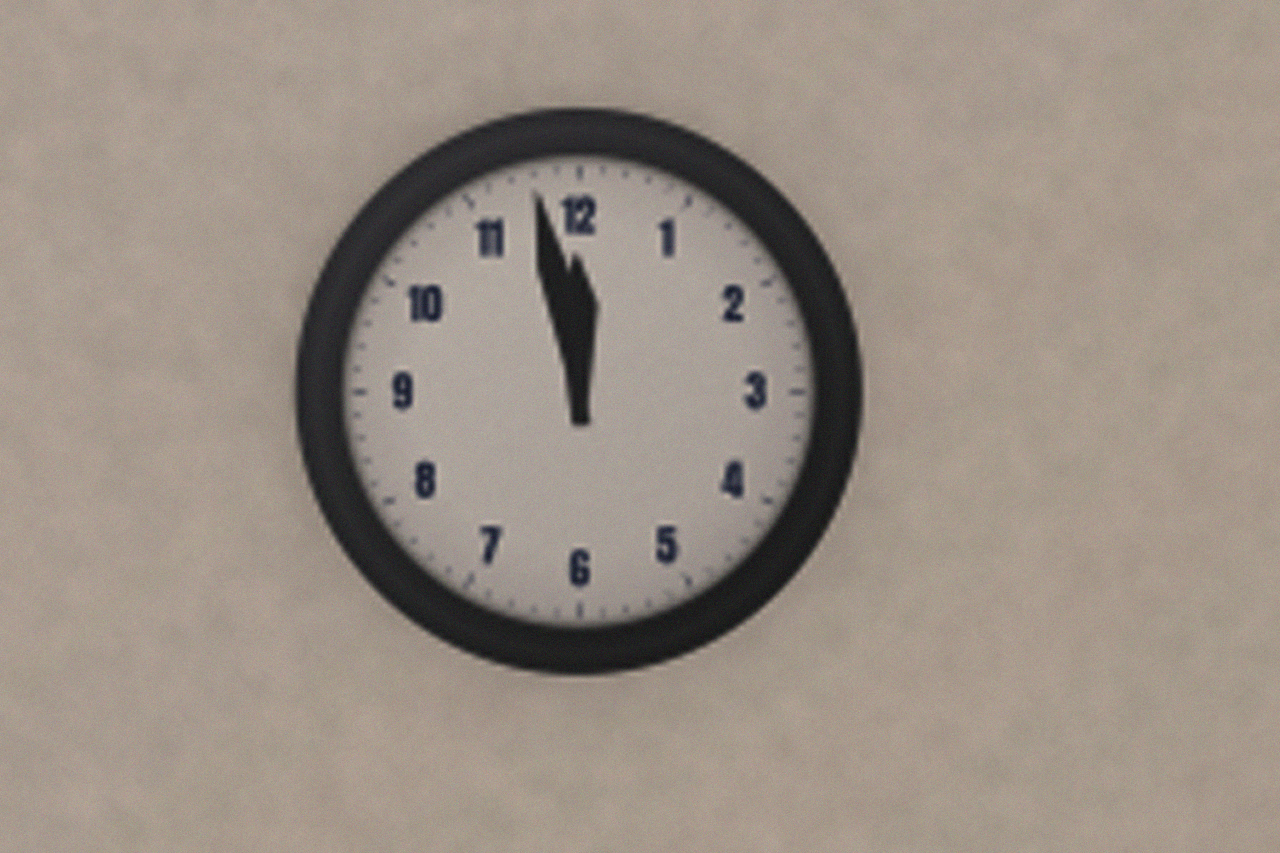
11 h 58 min
